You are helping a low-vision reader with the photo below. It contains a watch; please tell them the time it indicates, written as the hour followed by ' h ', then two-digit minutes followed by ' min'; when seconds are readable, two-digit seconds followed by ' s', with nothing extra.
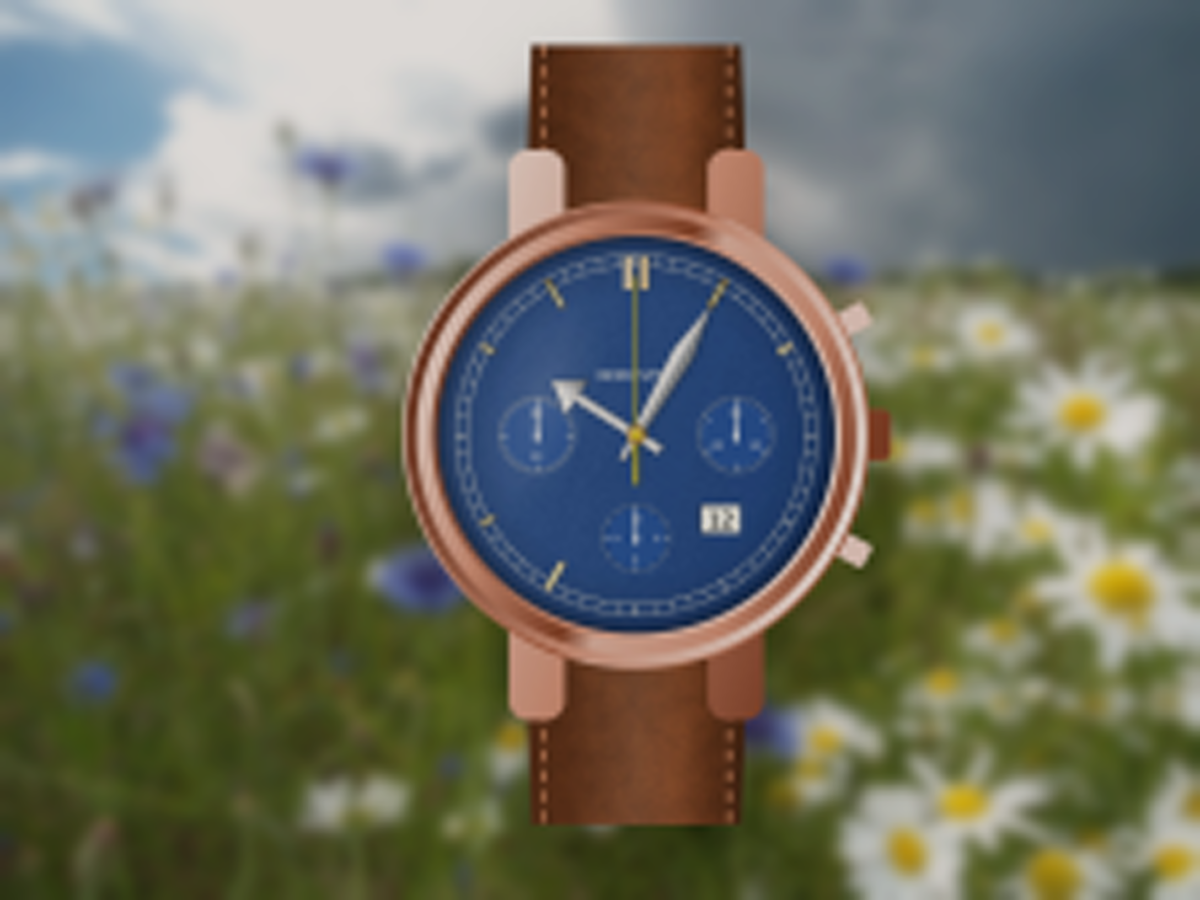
10 h 05 min
